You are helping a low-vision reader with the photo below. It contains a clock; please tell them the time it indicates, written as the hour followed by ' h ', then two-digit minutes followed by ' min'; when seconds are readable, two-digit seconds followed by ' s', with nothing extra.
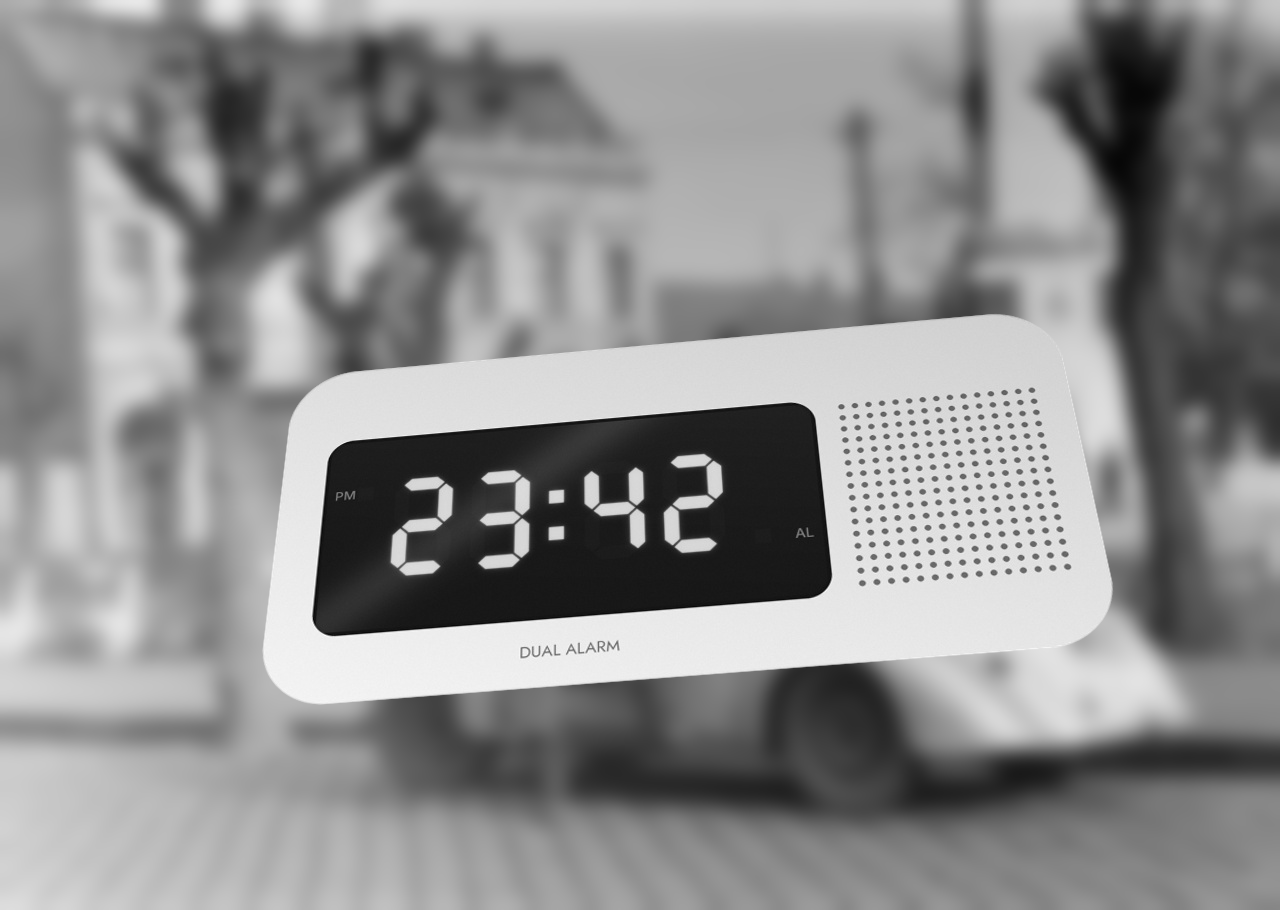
23 h 42 min
